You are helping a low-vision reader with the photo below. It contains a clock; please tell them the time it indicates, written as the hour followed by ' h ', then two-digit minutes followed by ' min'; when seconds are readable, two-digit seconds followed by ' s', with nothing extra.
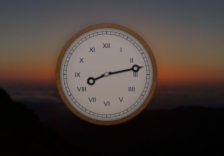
8 h 13 min
